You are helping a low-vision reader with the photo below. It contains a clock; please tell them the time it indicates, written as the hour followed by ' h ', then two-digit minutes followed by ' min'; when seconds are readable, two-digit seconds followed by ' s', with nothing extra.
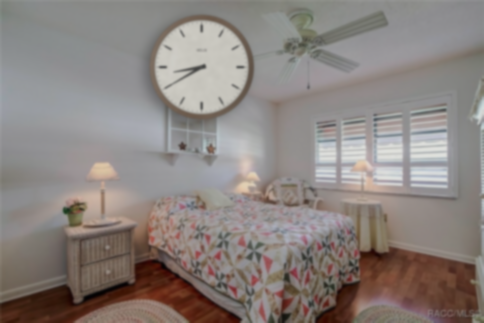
8 h 40 min
